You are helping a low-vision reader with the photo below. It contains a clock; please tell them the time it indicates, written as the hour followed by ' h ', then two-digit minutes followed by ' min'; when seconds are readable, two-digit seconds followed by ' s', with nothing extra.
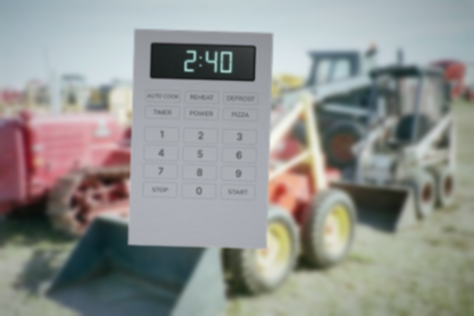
2 h 40 min
